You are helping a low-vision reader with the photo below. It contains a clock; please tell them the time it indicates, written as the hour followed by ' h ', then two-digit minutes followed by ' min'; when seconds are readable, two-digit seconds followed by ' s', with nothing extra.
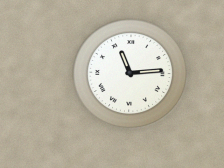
11 h 14 min
